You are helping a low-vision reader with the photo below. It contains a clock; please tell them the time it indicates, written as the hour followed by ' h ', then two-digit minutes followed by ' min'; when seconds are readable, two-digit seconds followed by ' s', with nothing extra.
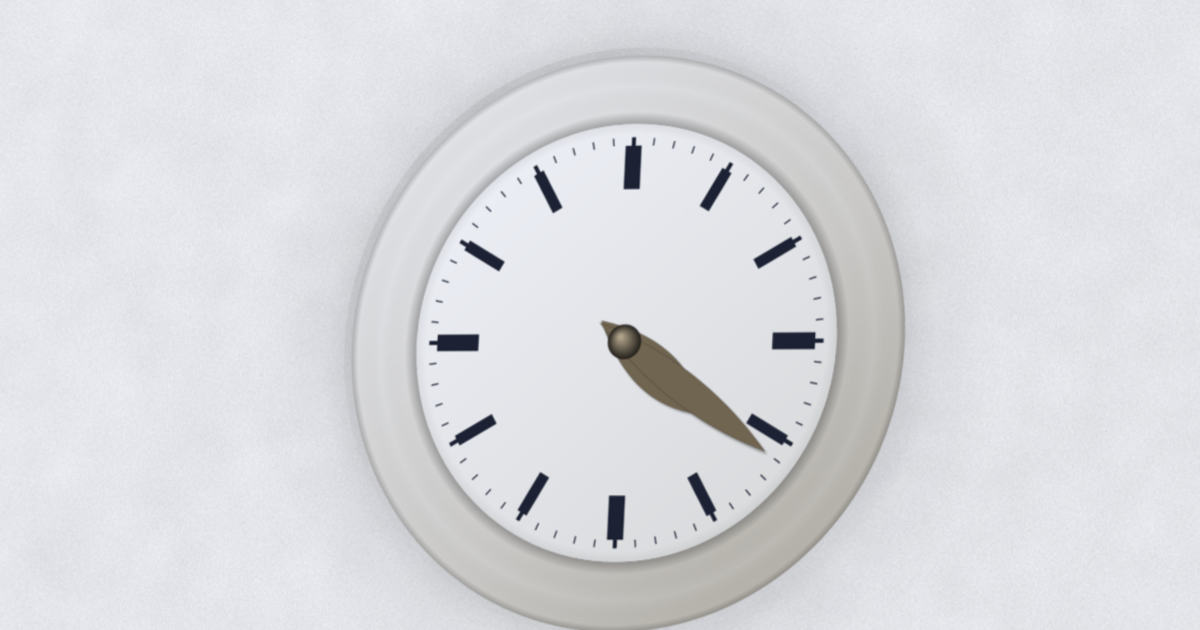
4 h 21 min
